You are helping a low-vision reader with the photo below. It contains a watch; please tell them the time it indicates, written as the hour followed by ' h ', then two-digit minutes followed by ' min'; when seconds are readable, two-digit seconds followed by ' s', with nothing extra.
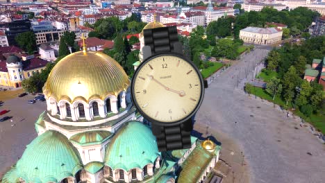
3 h 52 min
